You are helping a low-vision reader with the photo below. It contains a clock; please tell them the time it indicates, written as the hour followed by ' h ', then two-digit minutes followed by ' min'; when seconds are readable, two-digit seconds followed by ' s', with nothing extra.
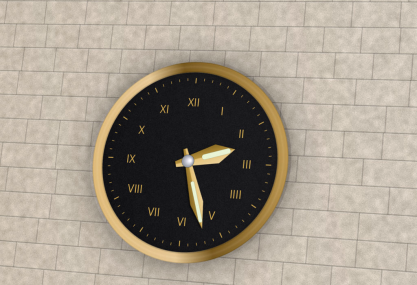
2 h 27 min
